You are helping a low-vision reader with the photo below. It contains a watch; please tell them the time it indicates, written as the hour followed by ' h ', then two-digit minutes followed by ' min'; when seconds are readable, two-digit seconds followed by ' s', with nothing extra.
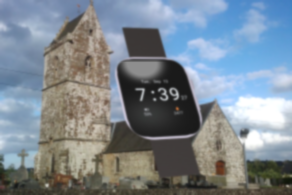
7 h 39 min
